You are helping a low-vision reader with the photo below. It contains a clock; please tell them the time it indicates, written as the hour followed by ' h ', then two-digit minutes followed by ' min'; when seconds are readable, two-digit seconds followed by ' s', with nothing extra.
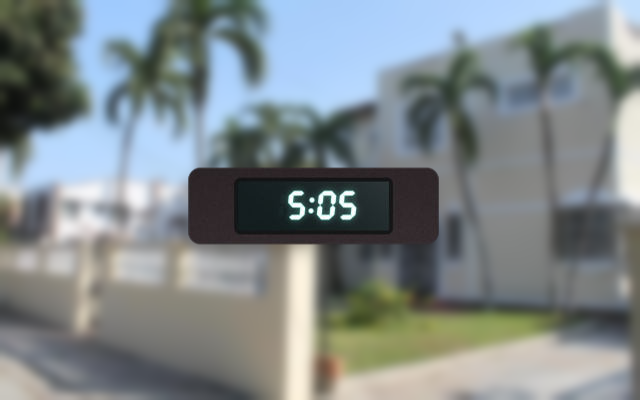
5 h 05 min
